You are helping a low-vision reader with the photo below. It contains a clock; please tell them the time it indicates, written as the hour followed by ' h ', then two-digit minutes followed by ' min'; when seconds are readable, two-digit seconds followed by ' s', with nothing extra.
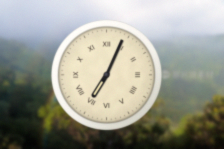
7 h 04 min
